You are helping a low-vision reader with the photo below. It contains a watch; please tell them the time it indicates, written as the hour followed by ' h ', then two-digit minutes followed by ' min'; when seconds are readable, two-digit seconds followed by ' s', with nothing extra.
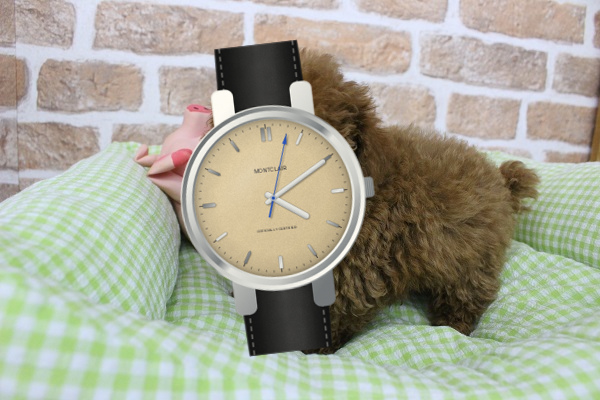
4 h 10 min 03 s
